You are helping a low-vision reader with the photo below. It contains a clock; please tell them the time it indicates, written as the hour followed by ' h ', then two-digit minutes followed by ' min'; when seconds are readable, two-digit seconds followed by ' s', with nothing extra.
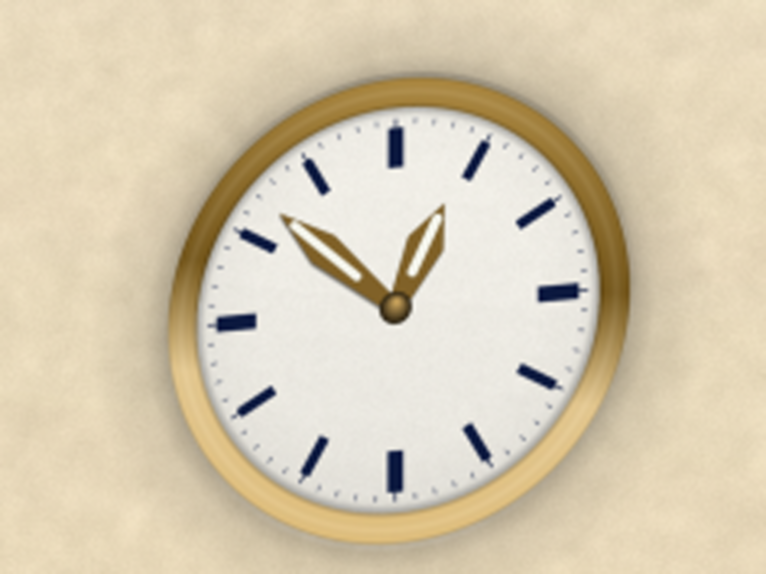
12 h 52 min
